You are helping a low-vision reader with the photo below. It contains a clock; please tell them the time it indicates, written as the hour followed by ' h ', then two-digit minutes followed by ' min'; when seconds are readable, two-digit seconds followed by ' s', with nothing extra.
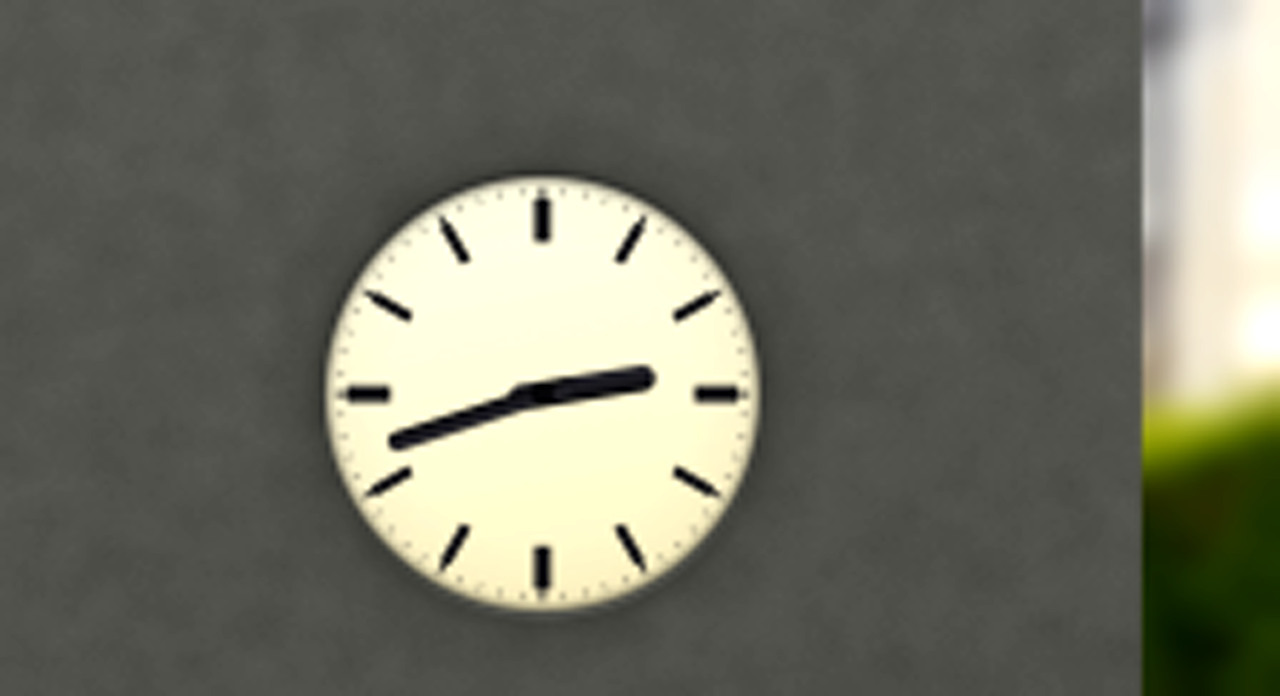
2 h 42 min
